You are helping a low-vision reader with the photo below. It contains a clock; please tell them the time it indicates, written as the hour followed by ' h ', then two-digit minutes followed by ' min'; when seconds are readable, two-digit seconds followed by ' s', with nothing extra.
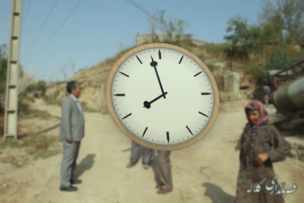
7 h 58 min
